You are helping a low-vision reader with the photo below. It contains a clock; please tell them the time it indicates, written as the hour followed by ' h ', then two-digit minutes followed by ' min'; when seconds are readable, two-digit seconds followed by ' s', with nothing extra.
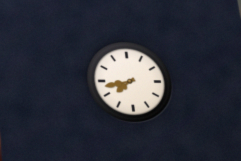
7 h 43 min
